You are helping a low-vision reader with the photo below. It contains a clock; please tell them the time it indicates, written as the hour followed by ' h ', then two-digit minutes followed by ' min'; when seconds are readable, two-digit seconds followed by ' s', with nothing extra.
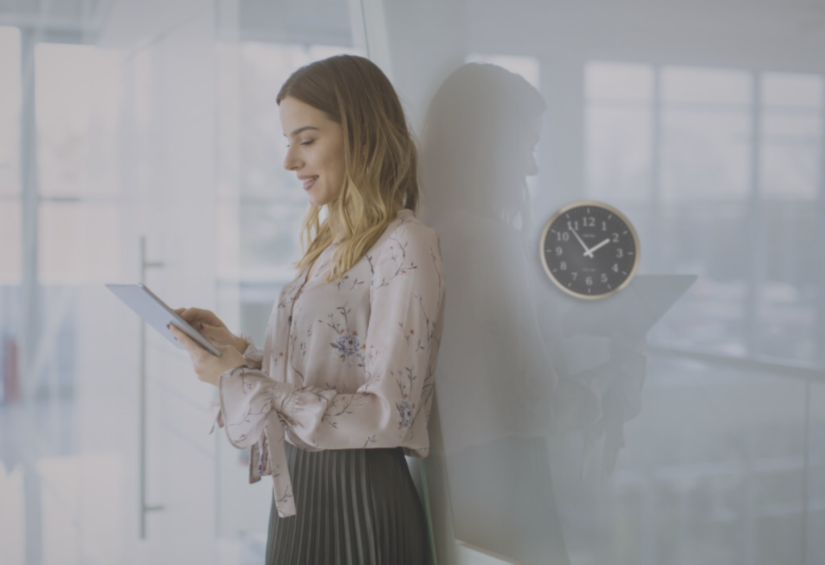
1 h 54 min
